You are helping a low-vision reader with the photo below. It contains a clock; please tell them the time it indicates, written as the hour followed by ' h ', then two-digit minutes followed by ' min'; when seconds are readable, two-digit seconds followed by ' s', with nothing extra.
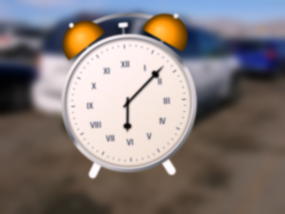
6 h 08 min
